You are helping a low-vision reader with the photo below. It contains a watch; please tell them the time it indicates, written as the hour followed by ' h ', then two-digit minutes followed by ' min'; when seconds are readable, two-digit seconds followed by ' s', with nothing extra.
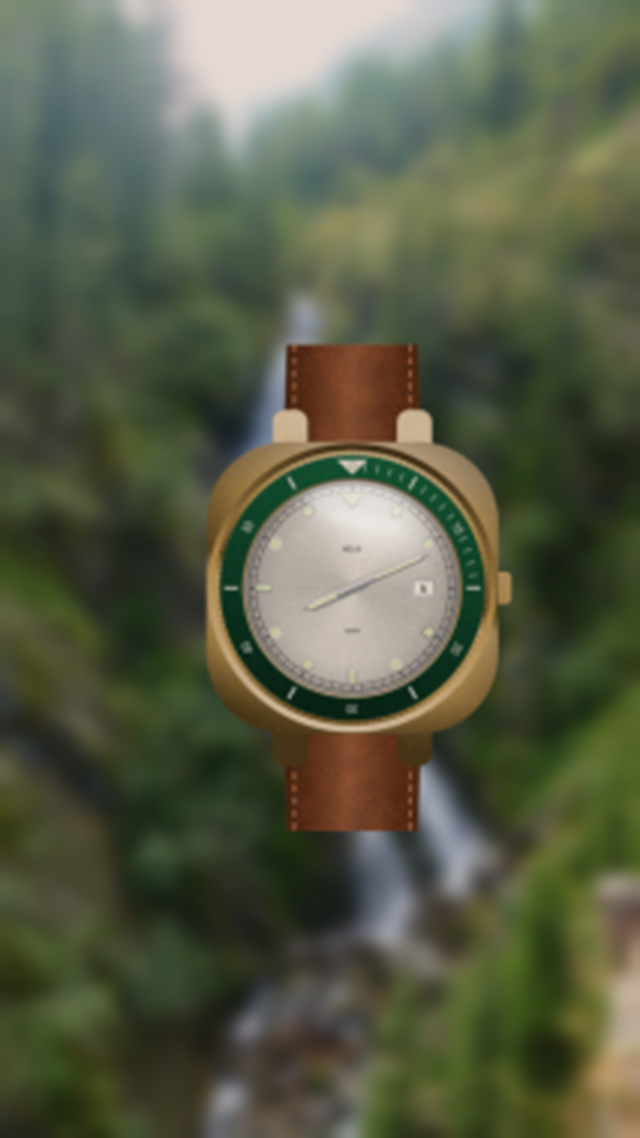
8 h 11 min
